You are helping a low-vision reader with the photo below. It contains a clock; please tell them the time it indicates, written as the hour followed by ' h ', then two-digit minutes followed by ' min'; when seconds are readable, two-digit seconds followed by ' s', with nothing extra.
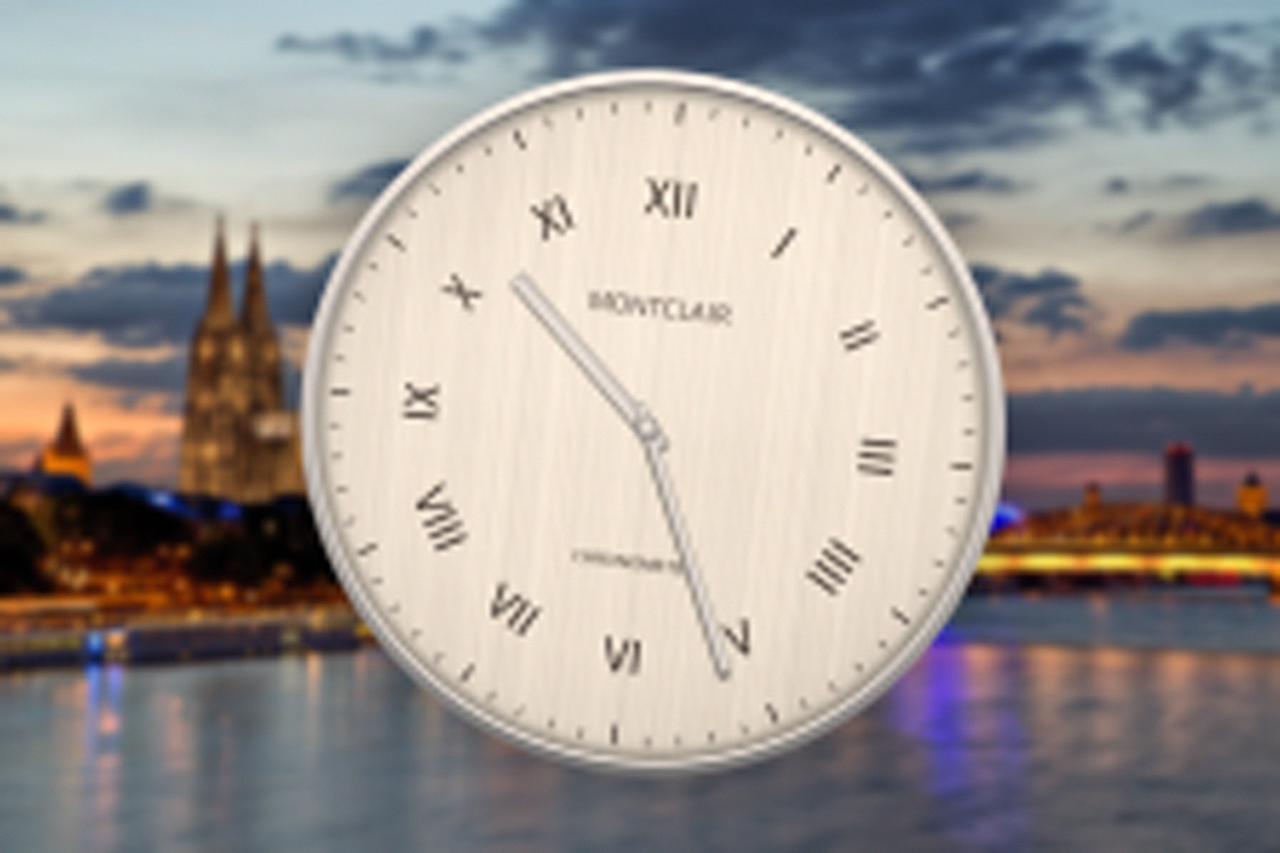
10 h 26 min
